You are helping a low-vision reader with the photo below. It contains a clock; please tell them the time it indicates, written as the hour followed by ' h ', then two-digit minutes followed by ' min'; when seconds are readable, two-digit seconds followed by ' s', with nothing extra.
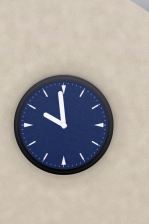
9 h 59 min
